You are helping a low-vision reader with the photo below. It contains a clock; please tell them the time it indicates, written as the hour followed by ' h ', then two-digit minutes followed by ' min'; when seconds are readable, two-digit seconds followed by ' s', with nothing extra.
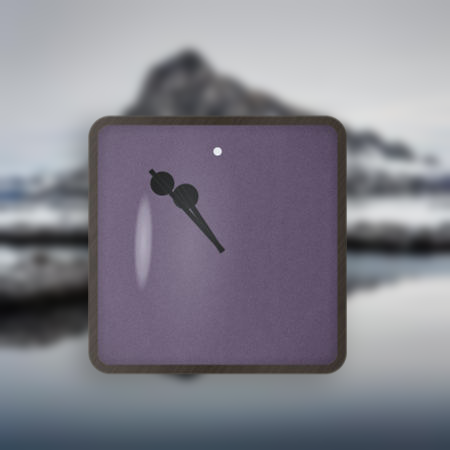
10 h 53 min
